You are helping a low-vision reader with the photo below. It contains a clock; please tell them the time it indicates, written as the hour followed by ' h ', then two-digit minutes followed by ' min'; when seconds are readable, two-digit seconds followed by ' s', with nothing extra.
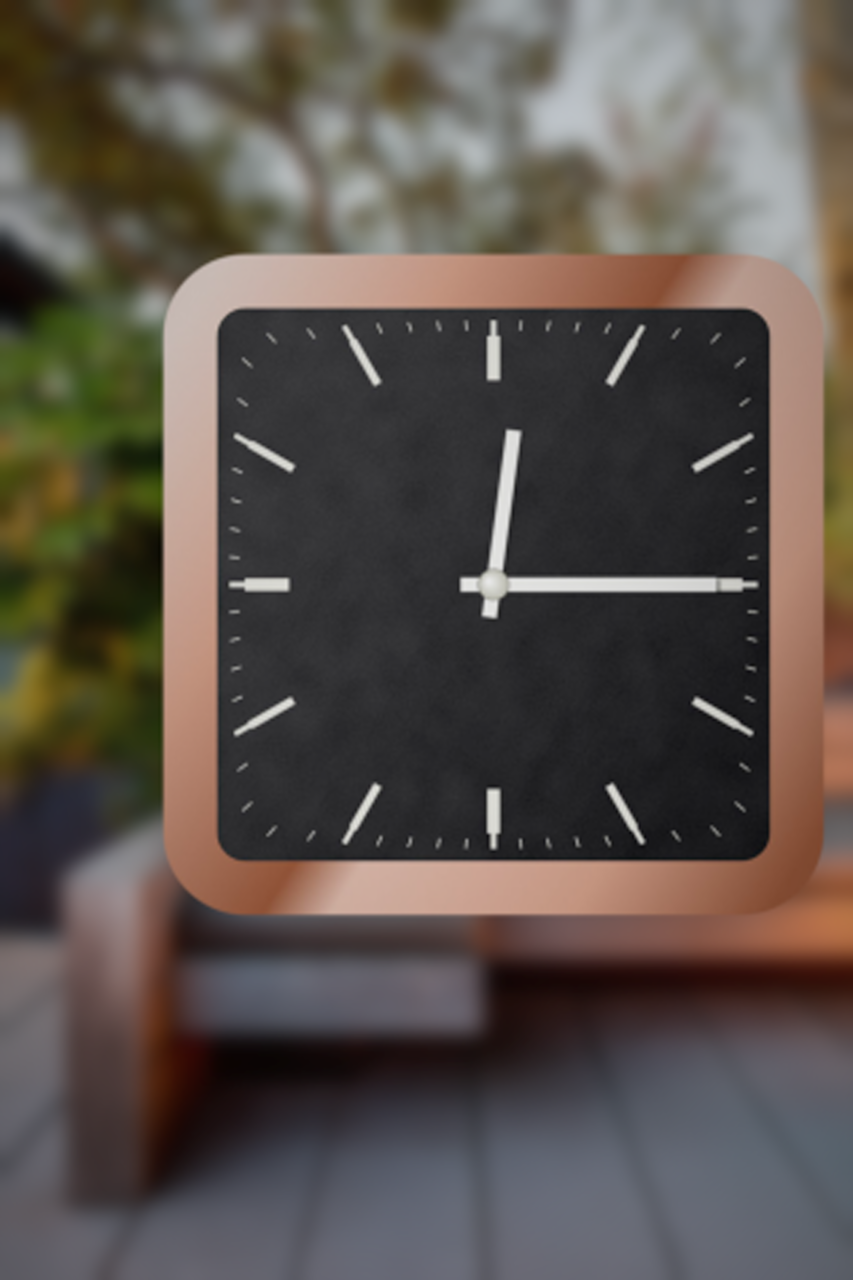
12 h 15 min
